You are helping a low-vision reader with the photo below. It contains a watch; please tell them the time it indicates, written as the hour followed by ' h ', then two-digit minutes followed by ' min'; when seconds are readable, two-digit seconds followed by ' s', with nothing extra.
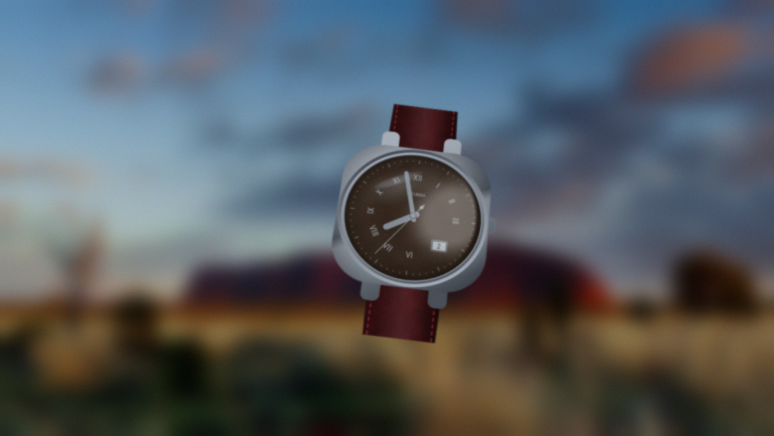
7 h 57 min 36 s
